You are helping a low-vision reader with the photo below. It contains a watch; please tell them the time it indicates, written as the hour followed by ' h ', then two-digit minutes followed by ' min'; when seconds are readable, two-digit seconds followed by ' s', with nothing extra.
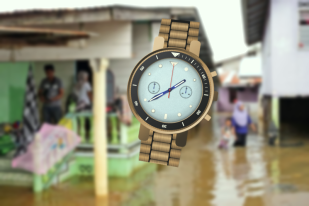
1 h 39 min
